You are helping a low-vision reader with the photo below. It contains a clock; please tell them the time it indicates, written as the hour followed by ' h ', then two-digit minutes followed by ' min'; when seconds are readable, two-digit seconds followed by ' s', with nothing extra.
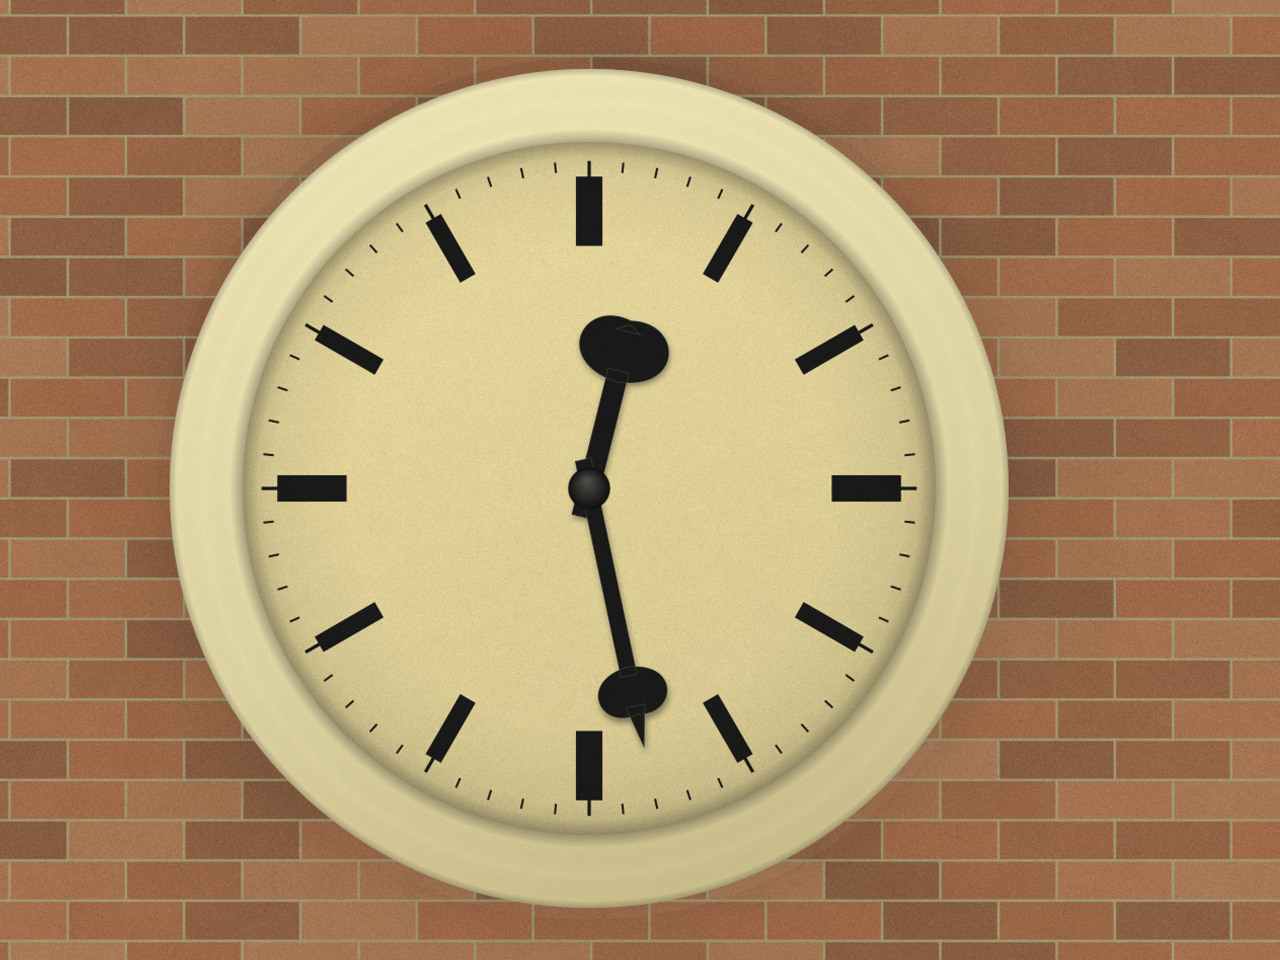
12 h 28 min
